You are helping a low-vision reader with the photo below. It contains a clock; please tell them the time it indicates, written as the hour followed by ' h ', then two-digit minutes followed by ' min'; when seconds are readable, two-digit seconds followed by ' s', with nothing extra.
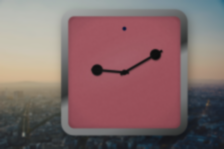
9 h 10 min
